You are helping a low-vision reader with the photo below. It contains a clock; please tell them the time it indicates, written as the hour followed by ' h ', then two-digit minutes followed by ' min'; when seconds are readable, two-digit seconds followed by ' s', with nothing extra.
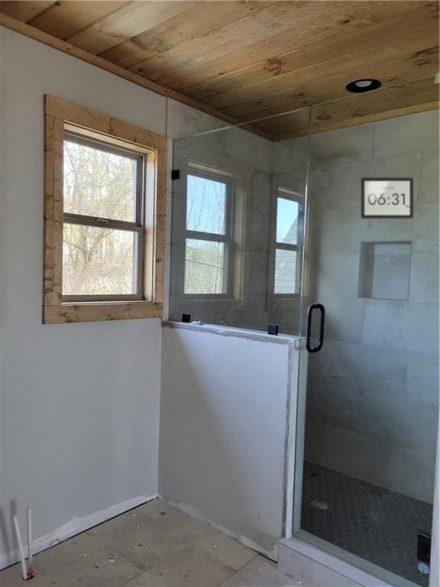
6 h 31 min
